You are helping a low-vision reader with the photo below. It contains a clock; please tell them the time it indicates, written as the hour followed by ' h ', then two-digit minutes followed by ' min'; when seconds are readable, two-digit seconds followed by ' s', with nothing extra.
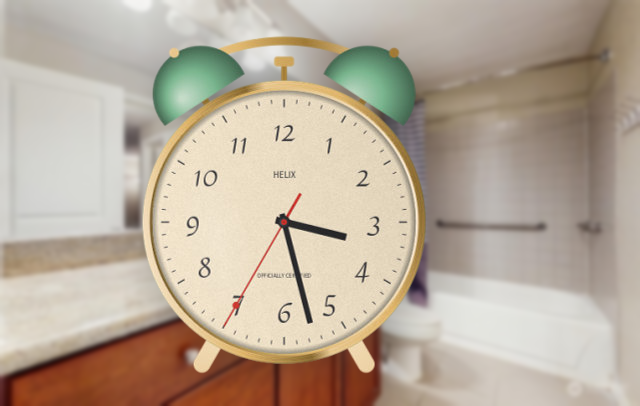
3 h 27 min 35 s
